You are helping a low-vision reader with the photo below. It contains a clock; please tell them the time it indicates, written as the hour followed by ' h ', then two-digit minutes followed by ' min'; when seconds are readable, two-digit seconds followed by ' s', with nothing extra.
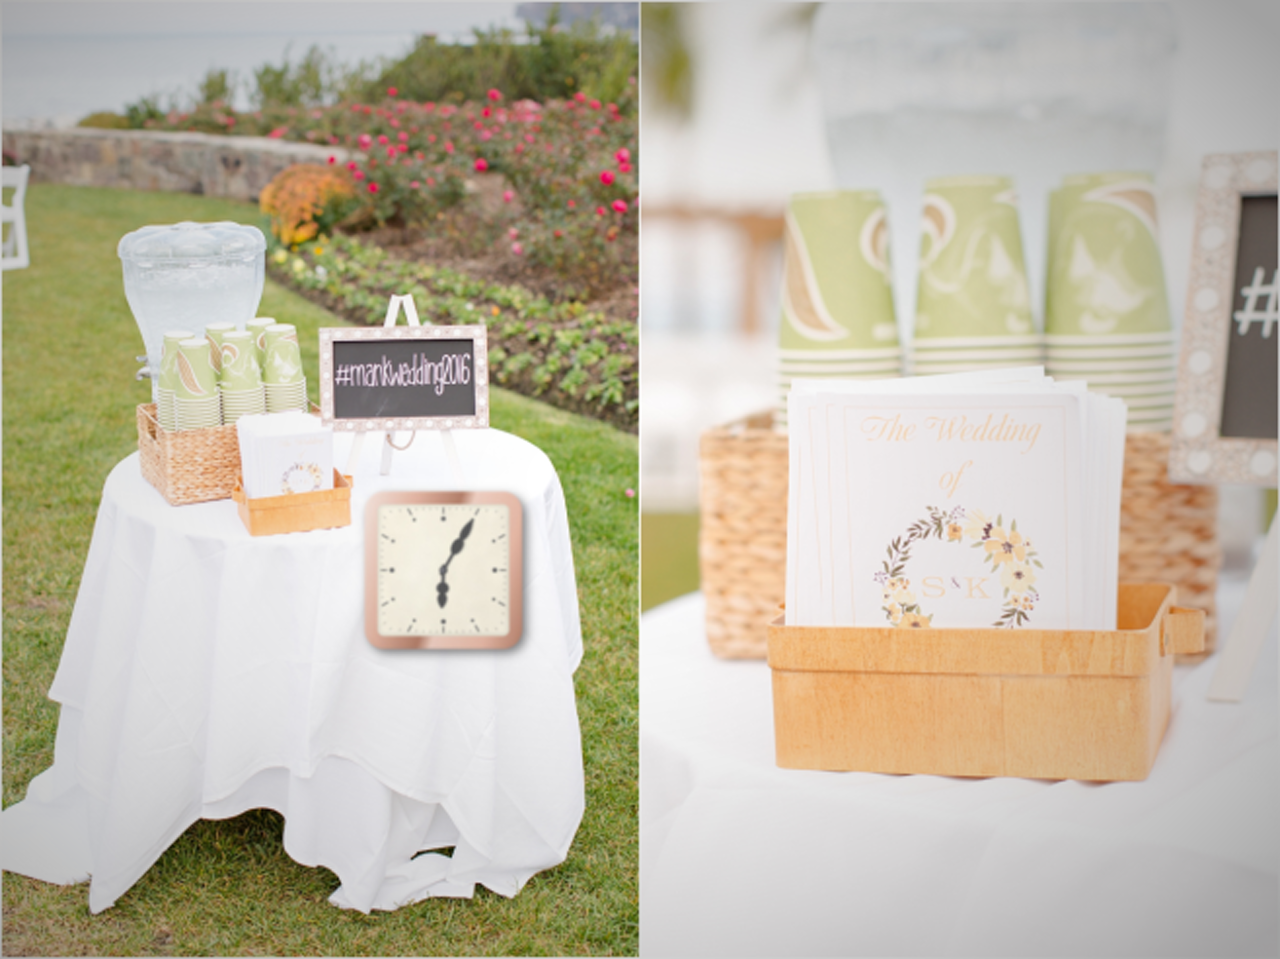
6 h 05 min
